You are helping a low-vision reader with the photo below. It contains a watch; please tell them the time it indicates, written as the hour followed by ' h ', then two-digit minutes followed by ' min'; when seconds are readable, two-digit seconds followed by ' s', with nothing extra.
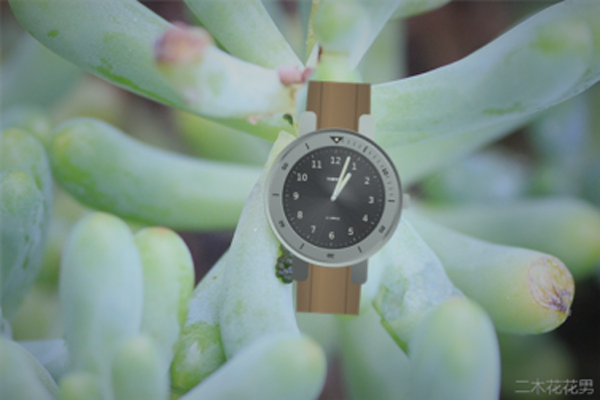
1 h 03 min
